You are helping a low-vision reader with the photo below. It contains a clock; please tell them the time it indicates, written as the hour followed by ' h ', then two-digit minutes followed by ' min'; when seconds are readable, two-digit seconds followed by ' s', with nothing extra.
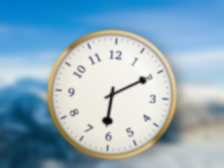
6 h 10 min
